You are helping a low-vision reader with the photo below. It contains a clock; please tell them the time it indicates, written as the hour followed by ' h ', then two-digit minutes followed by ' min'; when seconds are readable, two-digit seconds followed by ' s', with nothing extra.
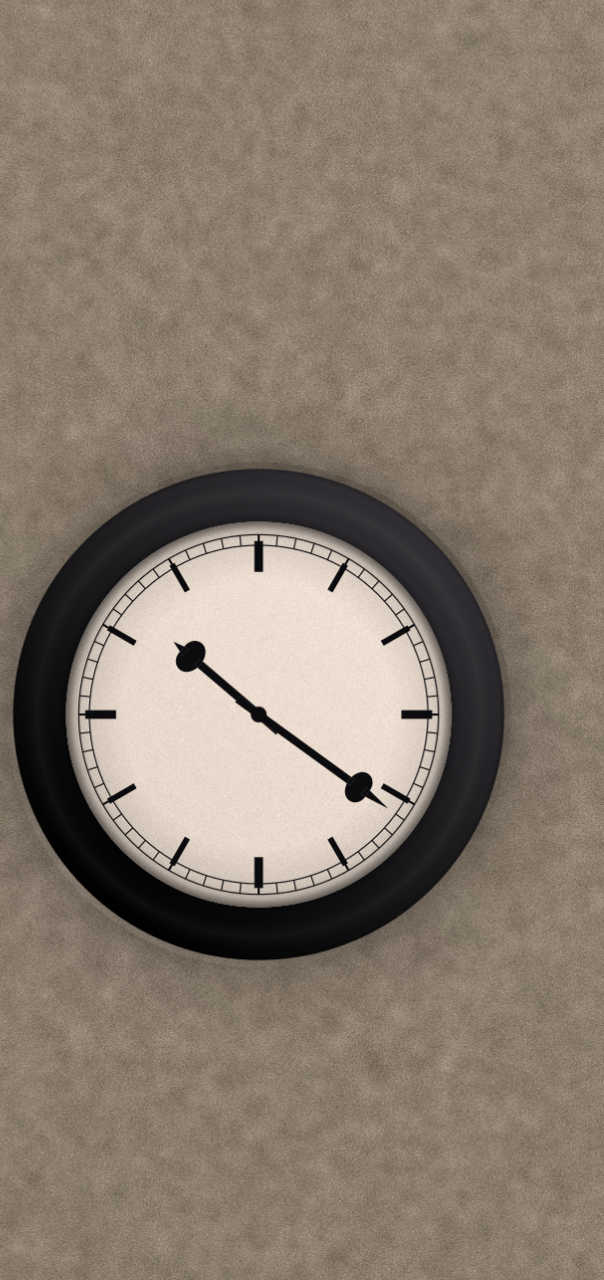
10 h 21 min
